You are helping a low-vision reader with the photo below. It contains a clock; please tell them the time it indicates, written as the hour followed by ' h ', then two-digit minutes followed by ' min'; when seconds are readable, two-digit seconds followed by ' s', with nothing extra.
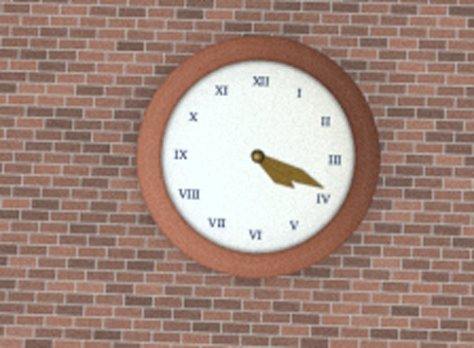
4 h 19 min
